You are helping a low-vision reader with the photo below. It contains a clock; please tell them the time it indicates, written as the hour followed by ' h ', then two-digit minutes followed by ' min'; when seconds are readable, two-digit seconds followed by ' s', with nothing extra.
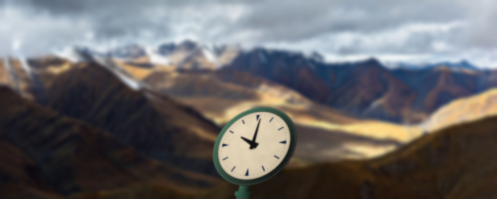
10 h 01 min
